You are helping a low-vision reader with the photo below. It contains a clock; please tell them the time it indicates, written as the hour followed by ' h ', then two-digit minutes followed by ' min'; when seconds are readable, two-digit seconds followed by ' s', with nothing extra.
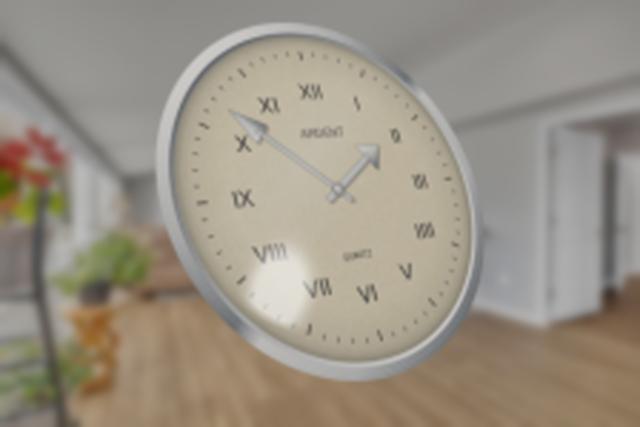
1 h 52 min
